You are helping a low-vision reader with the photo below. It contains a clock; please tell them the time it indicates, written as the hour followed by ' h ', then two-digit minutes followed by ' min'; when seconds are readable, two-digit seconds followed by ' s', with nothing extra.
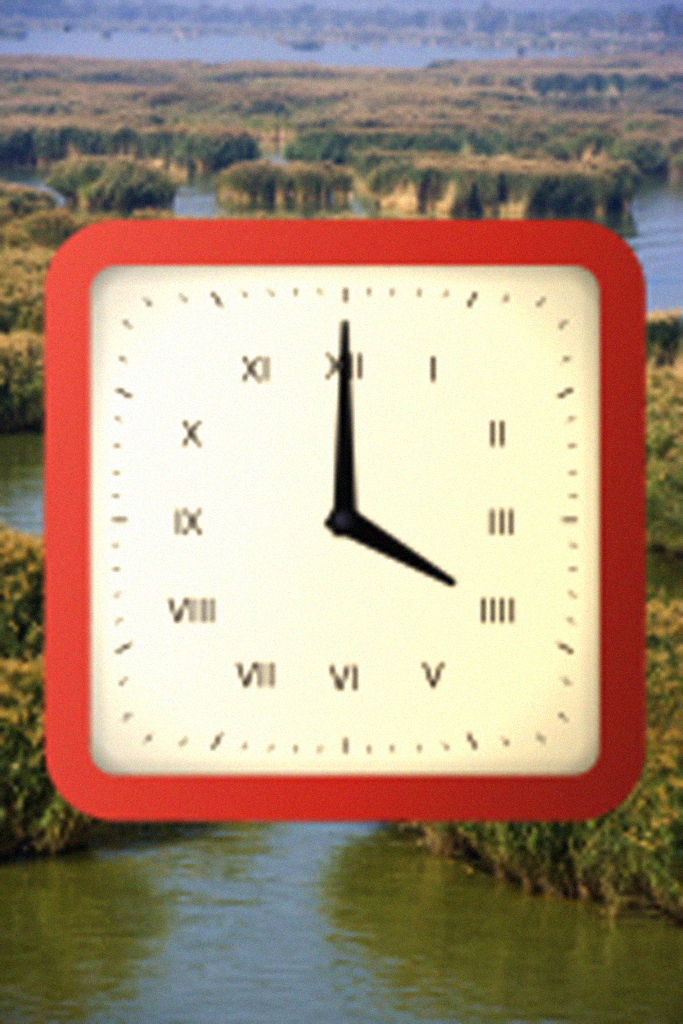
4 h 00 min
